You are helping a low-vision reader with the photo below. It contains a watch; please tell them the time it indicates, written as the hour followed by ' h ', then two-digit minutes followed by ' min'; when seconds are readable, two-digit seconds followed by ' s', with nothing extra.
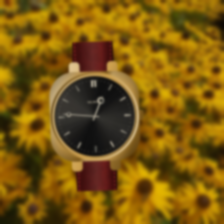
12 h 46 min
